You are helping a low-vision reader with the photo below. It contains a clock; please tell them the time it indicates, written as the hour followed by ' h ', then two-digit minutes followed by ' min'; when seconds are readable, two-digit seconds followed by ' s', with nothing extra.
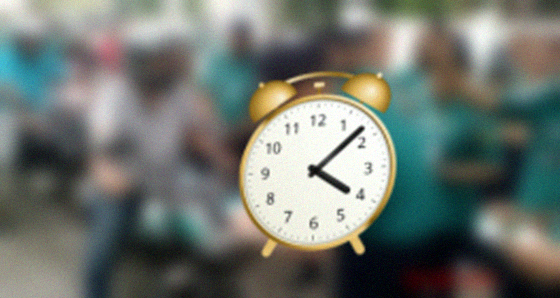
4 h 08 min
